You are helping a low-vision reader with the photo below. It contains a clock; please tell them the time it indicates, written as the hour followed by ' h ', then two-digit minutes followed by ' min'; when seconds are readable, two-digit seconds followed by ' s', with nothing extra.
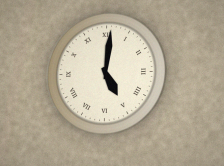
5 h 01 min
